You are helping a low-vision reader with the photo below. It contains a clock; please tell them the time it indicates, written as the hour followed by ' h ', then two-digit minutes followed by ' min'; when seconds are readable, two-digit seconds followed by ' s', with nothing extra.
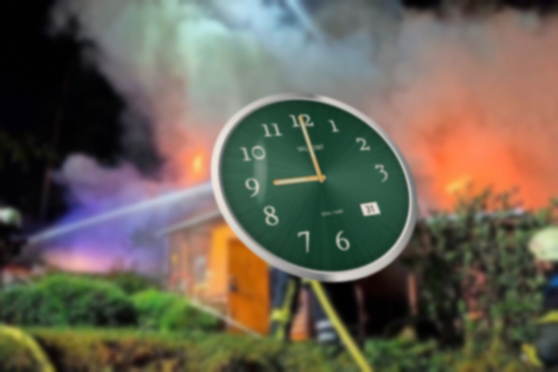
9 h 00 min
